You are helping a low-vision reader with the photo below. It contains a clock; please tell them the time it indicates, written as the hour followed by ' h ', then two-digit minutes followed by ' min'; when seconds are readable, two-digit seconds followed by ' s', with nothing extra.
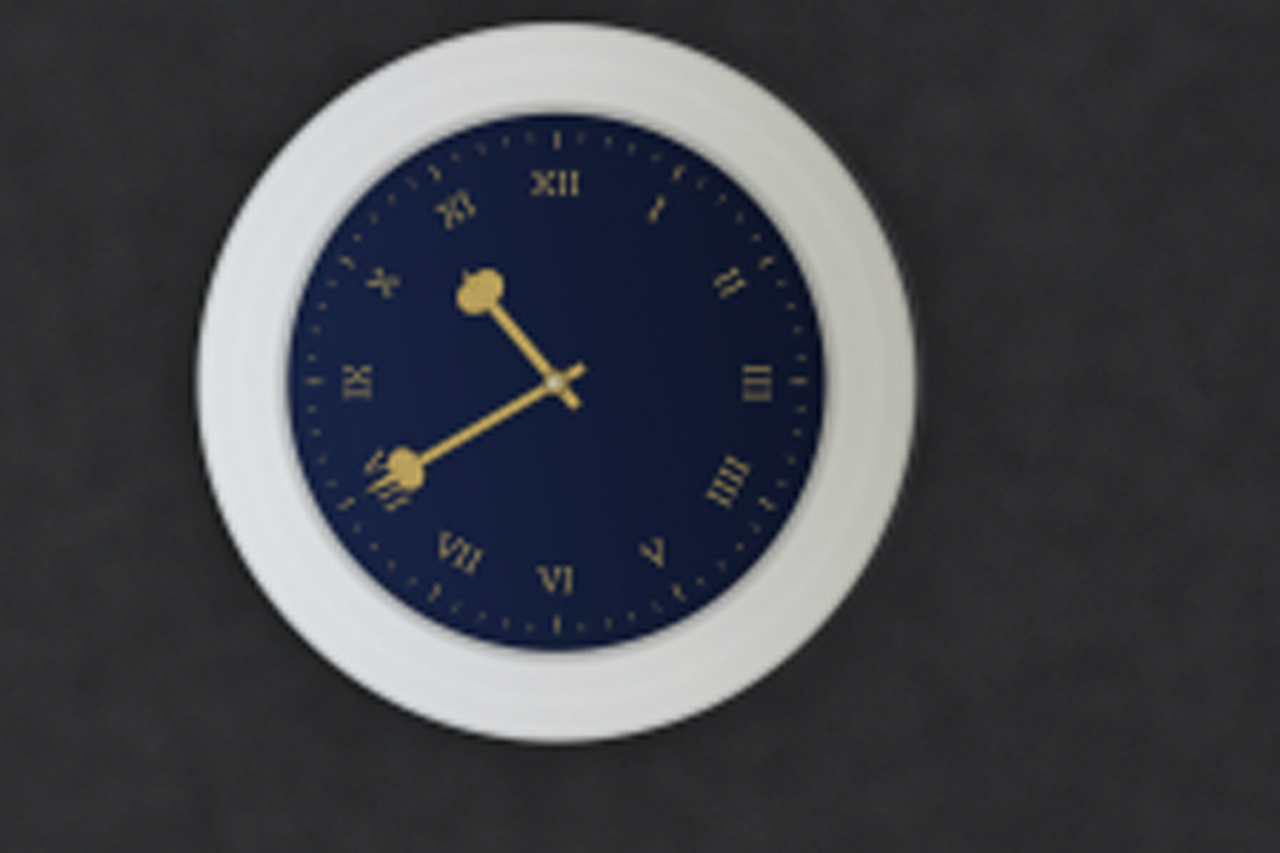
10 h 40 min
